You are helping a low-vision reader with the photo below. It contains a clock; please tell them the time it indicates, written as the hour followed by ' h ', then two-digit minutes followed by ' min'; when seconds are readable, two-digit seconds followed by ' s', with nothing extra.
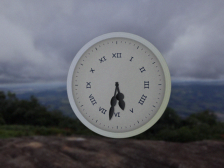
5 h 32 min
